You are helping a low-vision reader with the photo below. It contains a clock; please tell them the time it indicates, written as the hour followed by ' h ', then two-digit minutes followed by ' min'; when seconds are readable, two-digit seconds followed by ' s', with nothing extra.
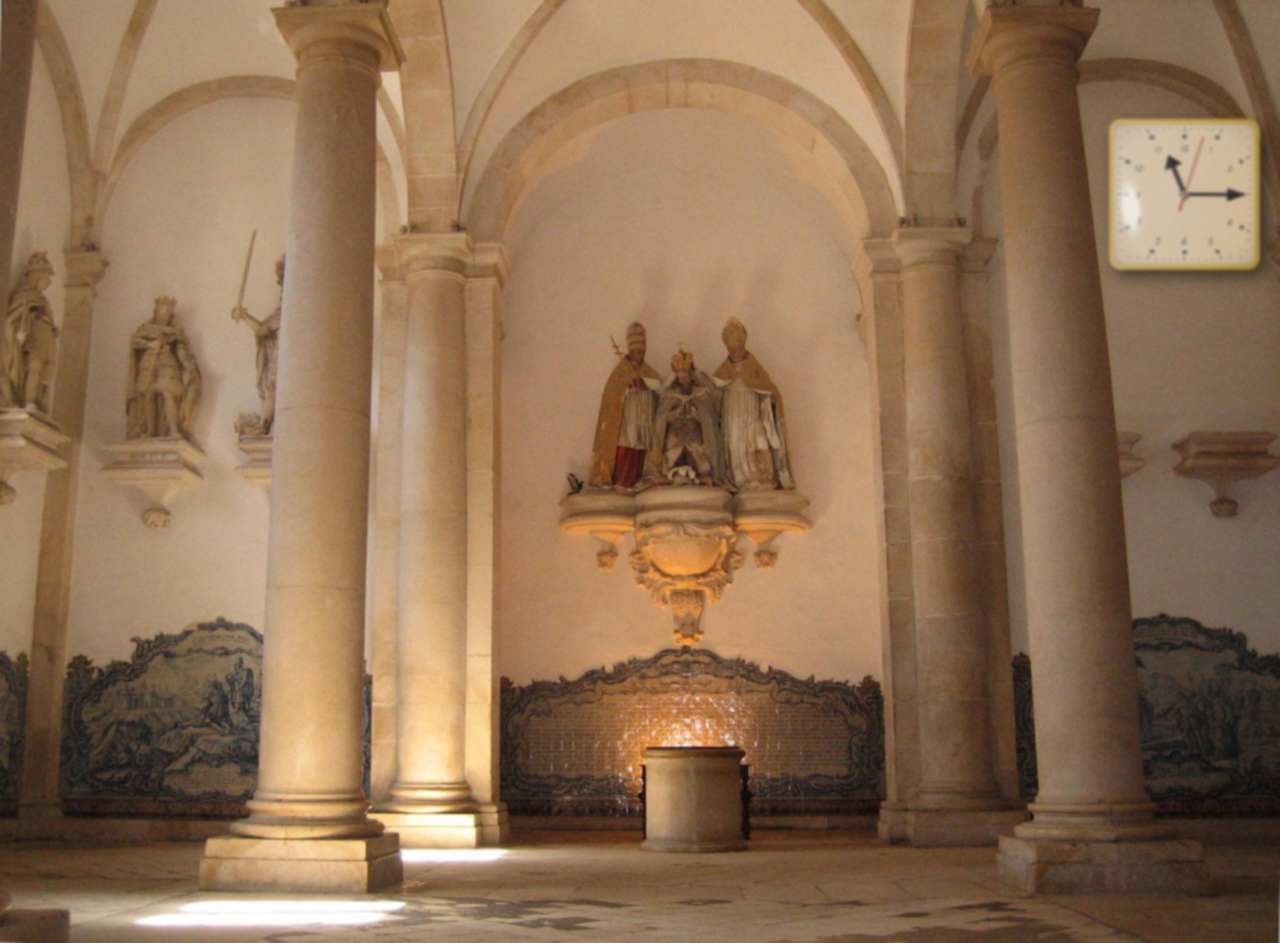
11 h 15 min 03 s
